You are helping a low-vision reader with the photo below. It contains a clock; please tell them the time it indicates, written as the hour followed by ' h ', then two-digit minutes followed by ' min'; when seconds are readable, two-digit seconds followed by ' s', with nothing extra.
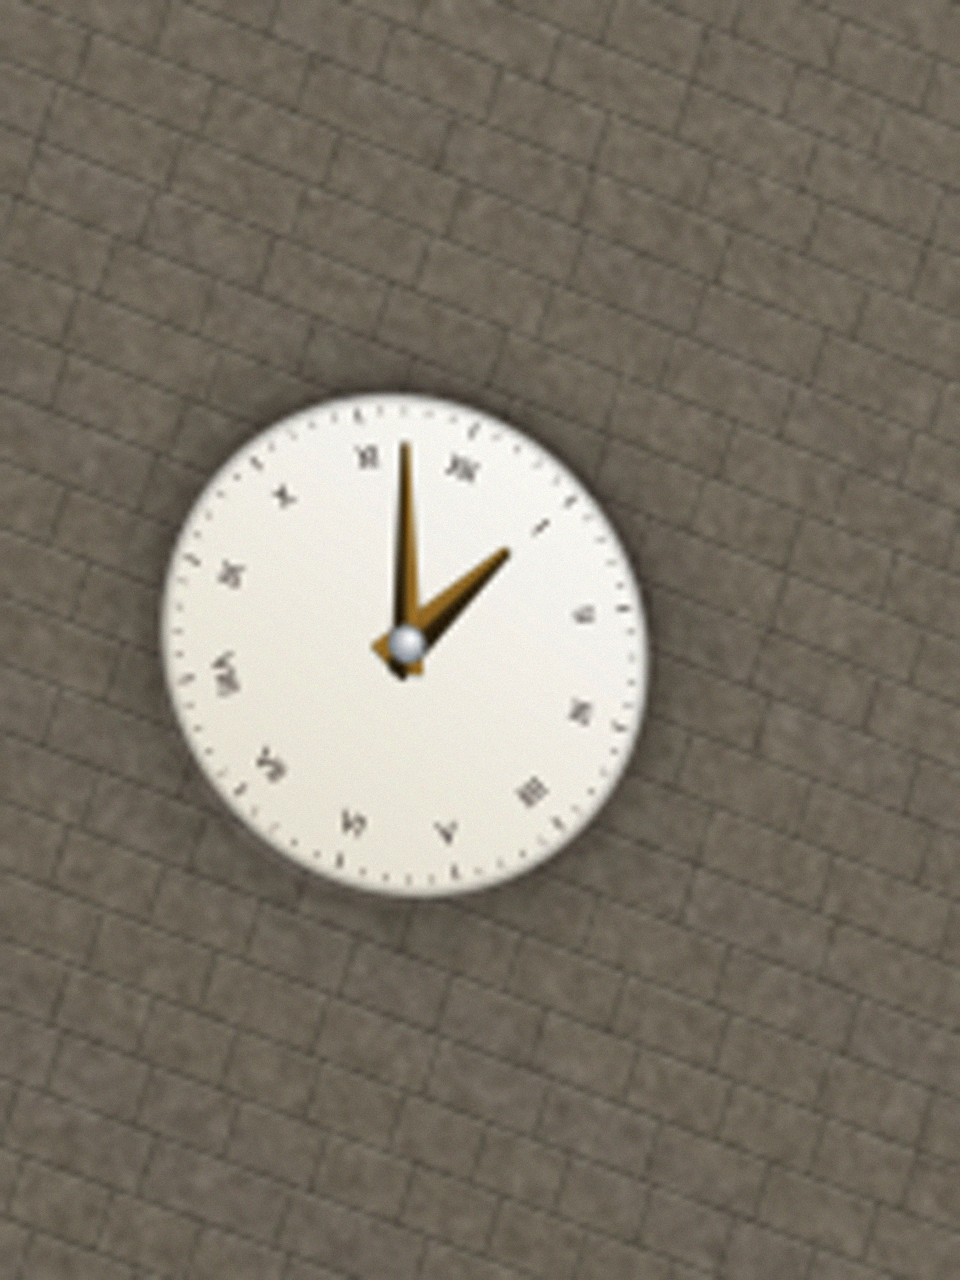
12 h 57 min
